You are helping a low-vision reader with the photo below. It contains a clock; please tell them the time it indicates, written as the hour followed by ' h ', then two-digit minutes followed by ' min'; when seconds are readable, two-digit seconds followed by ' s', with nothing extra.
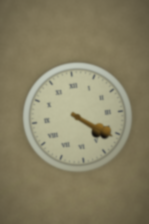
4 h 21 min
